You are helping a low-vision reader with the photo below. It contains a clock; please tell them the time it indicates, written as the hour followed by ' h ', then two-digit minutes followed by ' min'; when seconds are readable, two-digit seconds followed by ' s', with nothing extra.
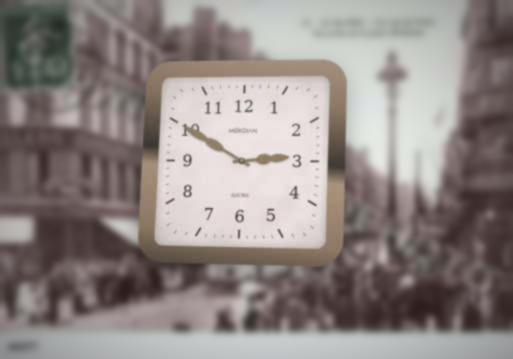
2 h 50 min
